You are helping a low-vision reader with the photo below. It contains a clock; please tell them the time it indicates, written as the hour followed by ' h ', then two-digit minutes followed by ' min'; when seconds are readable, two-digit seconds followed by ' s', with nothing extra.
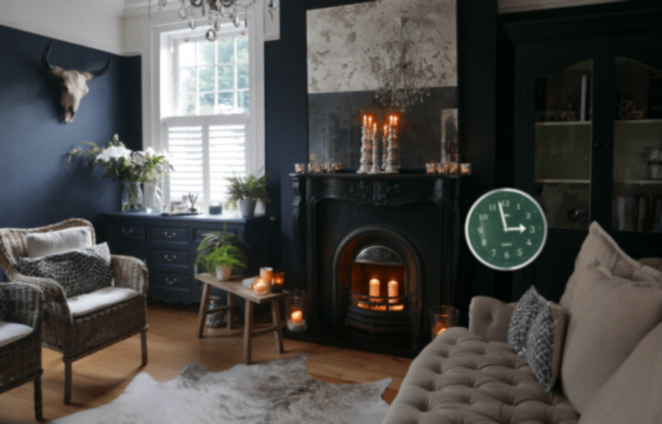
2 h 58 min
